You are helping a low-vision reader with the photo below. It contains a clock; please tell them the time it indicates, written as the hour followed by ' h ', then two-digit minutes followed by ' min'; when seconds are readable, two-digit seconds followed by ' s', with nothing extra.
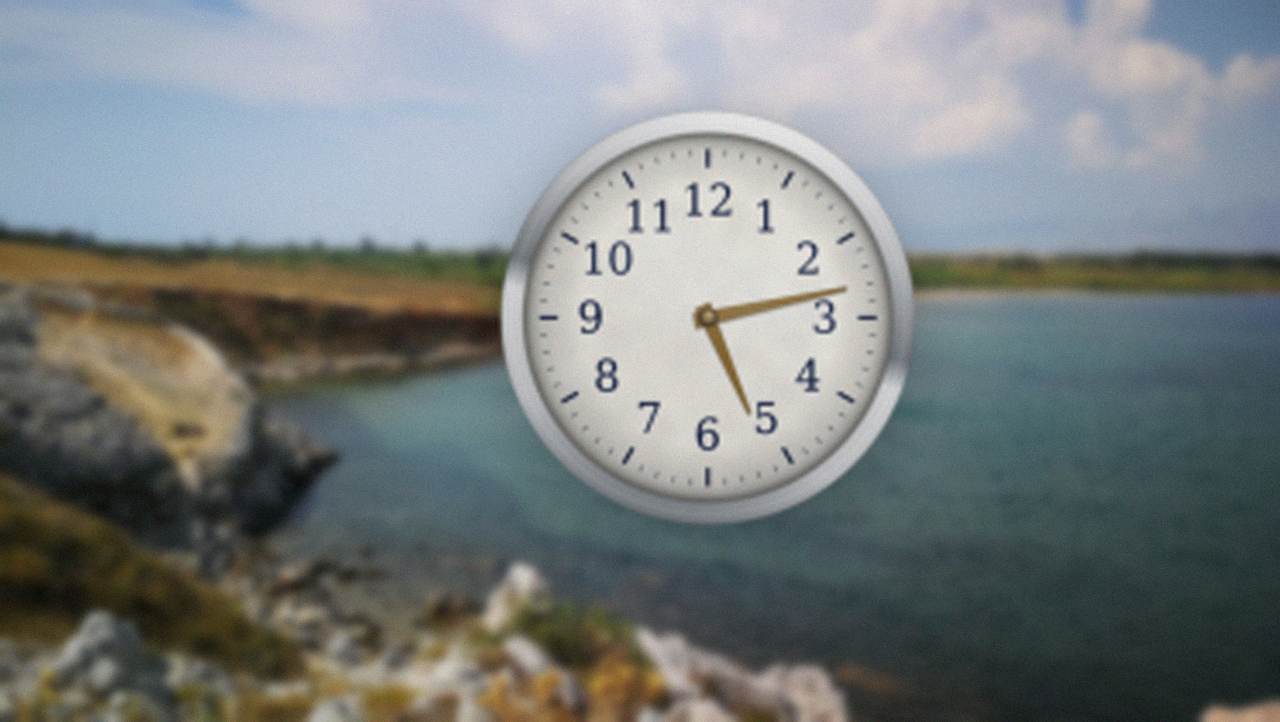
5 h 13 min
